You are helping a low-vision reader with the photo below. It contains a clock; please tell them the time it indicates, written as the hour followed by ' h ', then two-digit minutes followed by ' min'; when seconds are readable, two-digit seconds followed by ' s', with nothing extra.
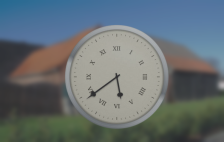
5 h 39 min
